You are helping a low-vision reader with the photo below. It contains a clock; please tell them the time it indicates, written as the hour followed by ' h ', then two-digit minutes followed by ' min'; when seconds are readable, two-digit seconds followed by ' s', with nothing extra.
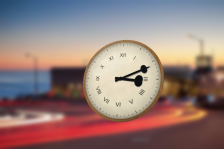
3 h 11 min
